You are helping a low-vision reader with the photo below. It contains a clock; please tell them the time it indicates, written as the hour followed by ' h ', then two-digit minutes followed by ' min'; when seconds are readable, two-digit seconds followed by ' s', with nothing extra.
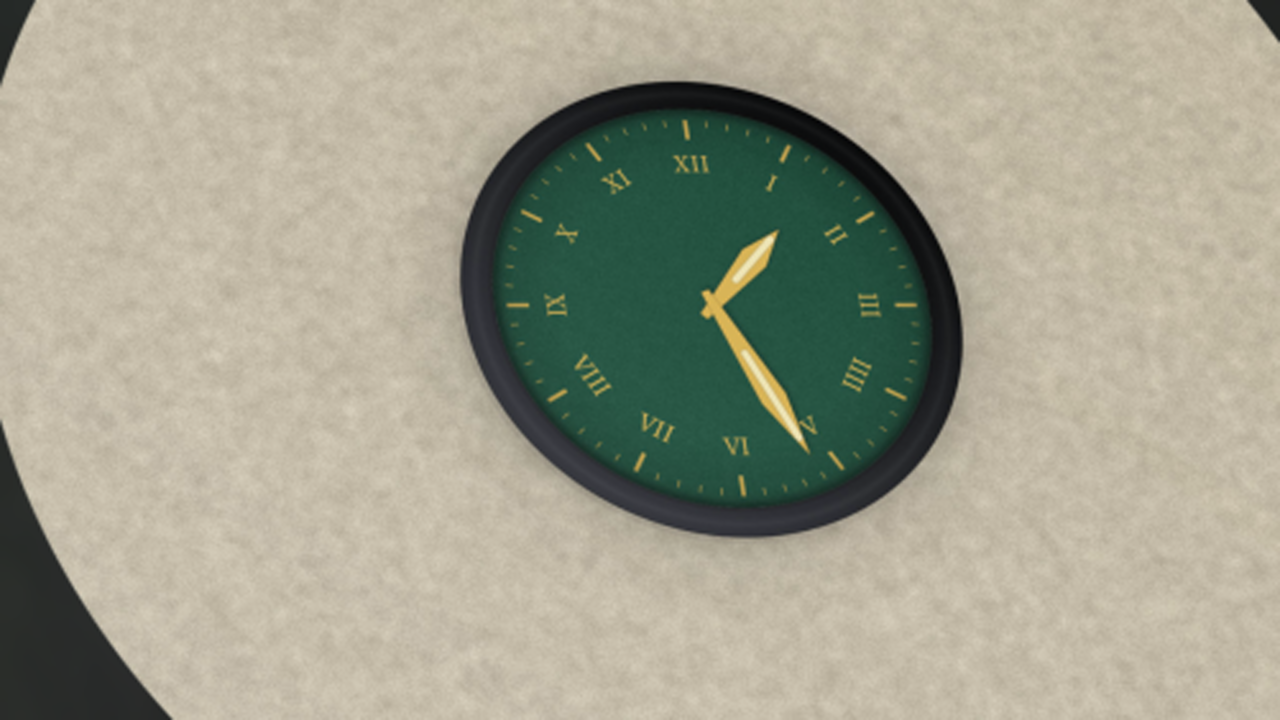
1 h 26 min
